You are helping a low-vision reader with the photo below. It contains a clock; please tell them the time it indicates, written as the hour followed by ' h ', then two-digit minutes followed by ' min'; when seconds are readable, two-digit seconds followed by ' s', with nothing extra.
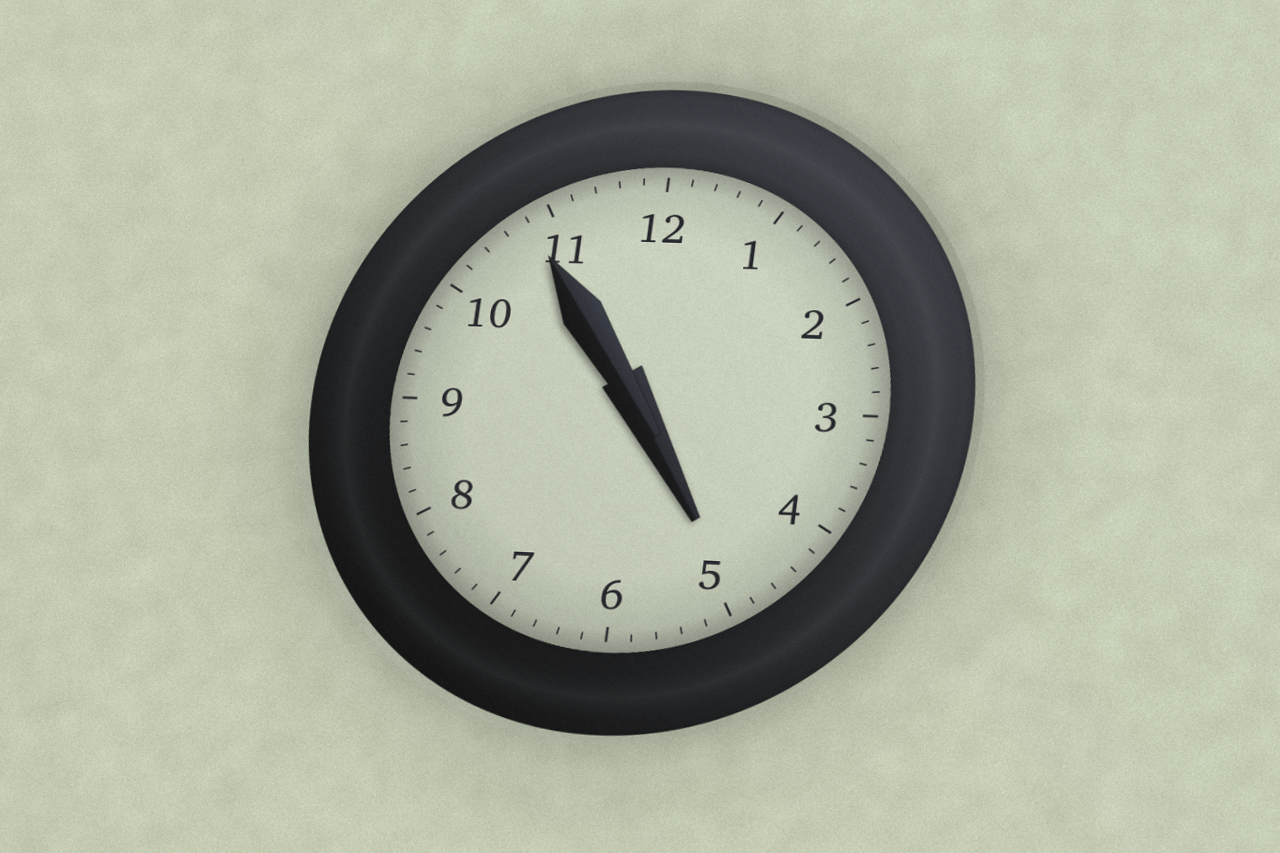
4 h 54 min
